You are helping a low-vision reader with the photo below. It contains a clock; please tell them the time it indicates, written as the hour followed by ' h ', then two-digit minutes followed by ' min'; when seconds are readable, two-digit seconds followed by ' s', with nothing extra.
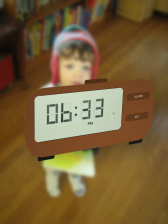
6 h 33 min
